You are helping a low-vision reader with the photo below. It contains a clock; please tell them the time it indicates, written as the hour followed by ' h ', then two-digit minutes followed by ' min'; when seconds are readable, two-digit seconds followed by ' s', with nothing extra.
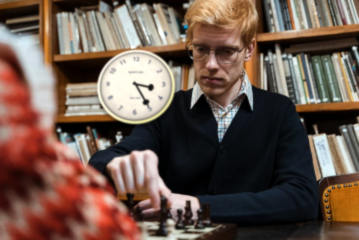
3 h 25 min
